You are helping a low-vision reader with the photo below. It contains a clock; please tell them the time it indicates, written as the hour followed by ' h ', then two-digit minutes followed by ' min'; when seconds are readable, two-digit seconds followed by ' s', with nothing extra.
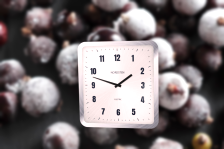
1 h 48 min
